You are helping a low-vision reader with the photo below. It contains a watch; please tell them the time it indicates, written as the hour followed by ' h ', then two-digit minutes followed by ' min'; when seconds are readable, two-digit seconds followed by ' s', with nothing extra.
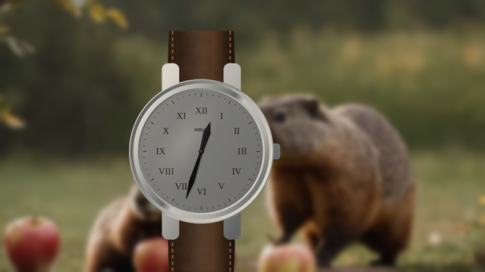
12 h 33 min
